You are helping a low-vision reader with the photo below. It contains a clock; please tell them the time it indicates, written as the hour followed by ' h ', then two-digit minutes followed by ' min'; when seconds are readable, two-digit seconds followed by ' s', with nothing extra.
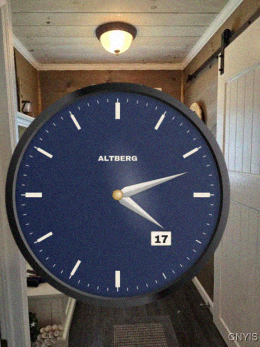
4 h 12 min
